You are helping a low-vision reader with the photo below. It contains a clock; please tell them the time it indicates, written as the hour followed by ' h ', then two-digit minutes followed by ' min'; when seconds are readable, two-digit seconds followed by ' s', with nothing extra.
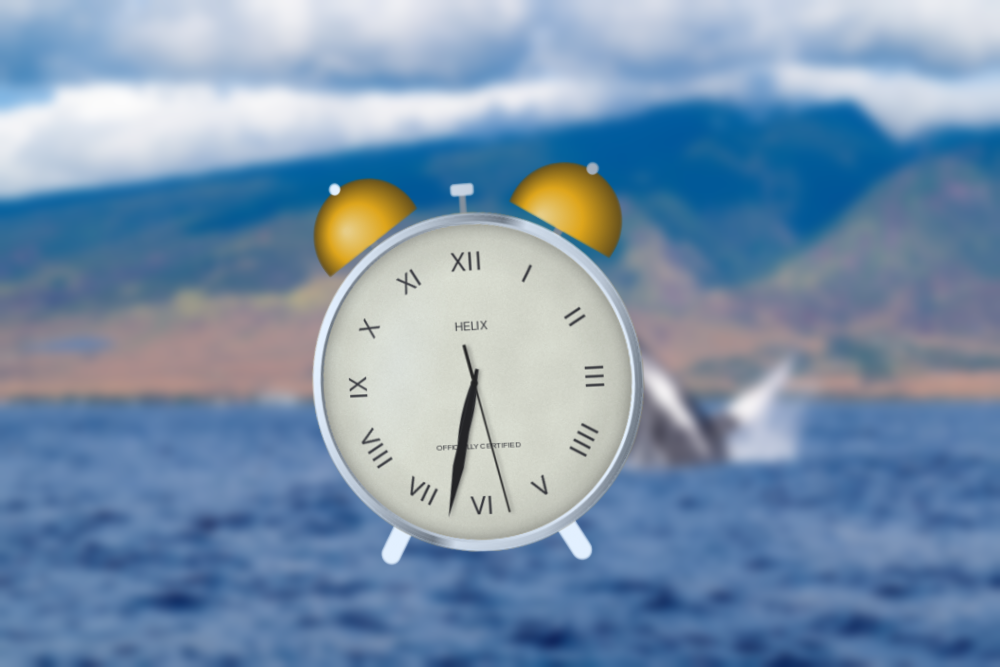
6 h 32 min 28 s
